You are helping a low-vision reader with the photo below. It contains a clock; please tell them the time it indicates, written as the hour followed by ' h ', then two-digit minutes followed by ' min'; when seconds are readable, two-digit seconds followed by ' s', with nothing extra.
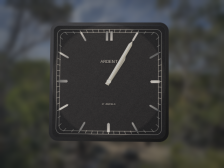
1 h 05 min
